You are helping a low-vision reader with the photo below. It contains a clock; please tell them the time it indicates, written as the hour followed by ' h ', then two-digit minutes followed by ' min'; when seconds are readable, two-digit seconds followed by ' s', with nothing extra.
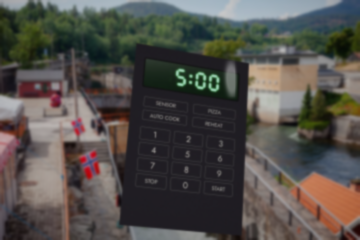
5 h 00 min
